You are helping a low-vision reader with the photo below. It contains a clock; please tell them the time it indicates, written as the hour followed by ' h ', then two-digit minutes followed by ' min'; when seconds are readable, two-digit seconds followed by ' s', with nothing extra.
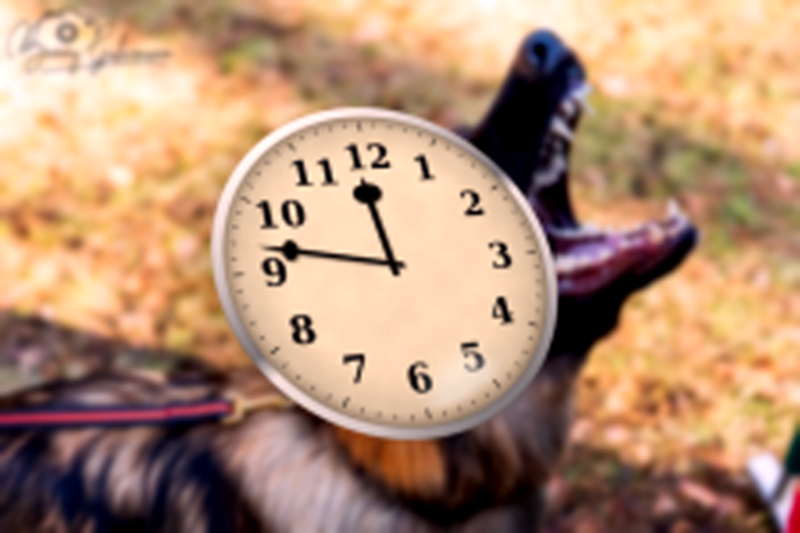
11 h 47 min
